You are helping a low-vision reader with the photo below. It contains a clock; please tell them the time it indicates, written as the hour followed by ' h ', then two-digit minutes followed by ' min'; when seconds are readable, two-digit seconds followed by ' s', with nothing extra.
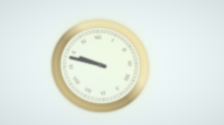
9 h 48 min
